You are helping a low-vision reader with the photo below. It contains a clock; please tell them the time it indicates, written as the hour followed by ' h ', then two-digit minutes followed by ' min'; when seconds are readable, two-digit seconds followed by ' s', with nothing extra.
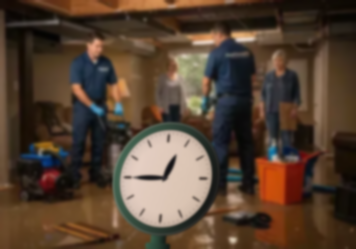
12 h 45 min
